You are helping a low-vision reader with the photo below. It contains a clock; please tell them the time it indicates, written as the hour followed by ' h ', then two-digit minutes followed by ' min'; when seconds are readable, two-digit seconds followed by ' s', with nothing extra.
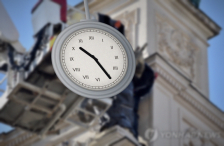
10 h 25 min
